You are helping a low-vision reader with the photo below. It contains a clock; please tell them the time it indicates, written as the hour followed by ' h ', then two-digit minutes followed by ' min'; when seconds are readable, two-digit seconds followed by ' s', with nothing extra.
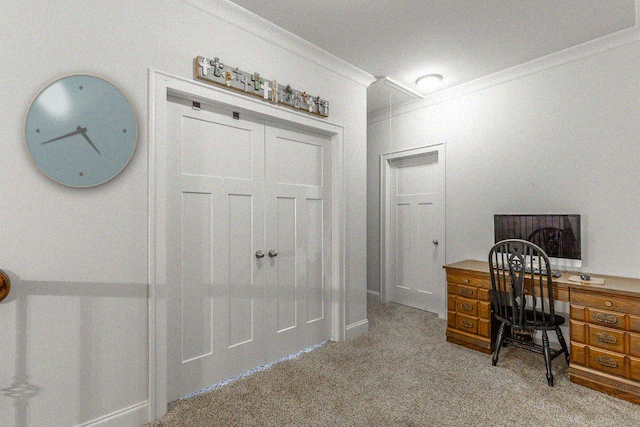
4 h 42 min
